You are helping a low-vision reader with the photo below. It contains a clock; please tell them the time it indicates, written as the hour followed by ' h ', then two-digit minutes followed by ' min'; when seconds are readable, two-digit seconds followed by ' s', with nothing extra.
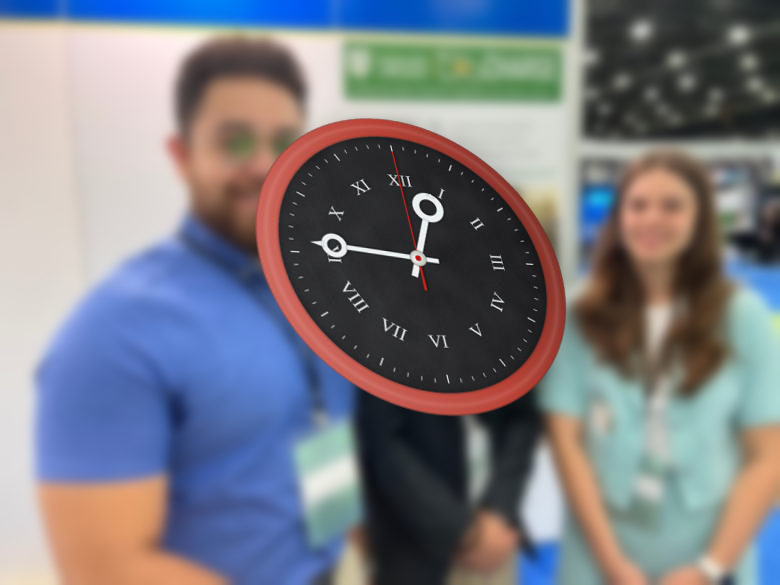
12 h 46 min 00 s
